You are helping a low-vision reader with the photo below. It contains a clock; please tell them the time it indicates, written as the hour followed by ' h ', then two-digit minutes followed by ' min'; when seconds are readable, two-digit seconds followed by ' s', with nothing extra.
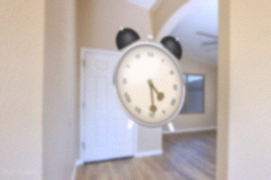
4 h 29 min
